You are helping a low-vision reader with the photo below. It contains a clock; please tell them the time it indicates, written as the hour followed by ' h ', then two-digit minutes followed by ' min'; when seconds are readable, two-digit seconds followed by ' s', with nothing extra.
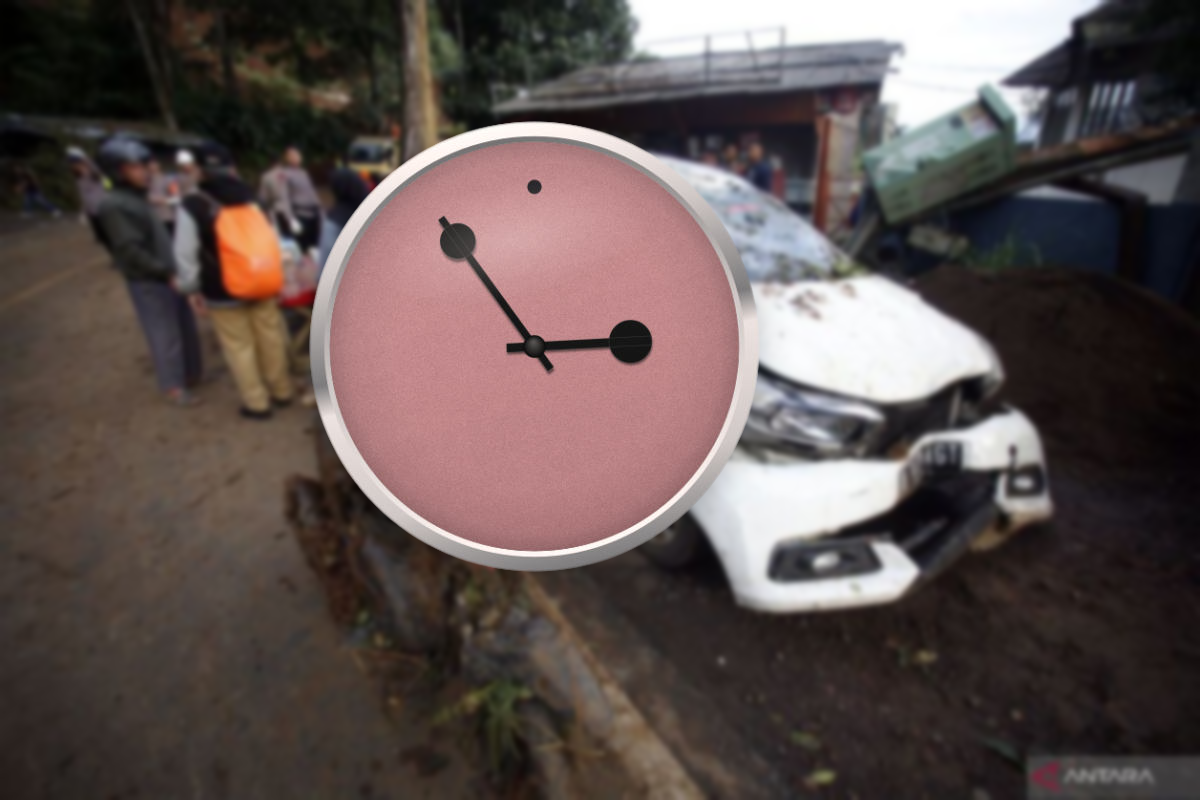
2 h 54 min
